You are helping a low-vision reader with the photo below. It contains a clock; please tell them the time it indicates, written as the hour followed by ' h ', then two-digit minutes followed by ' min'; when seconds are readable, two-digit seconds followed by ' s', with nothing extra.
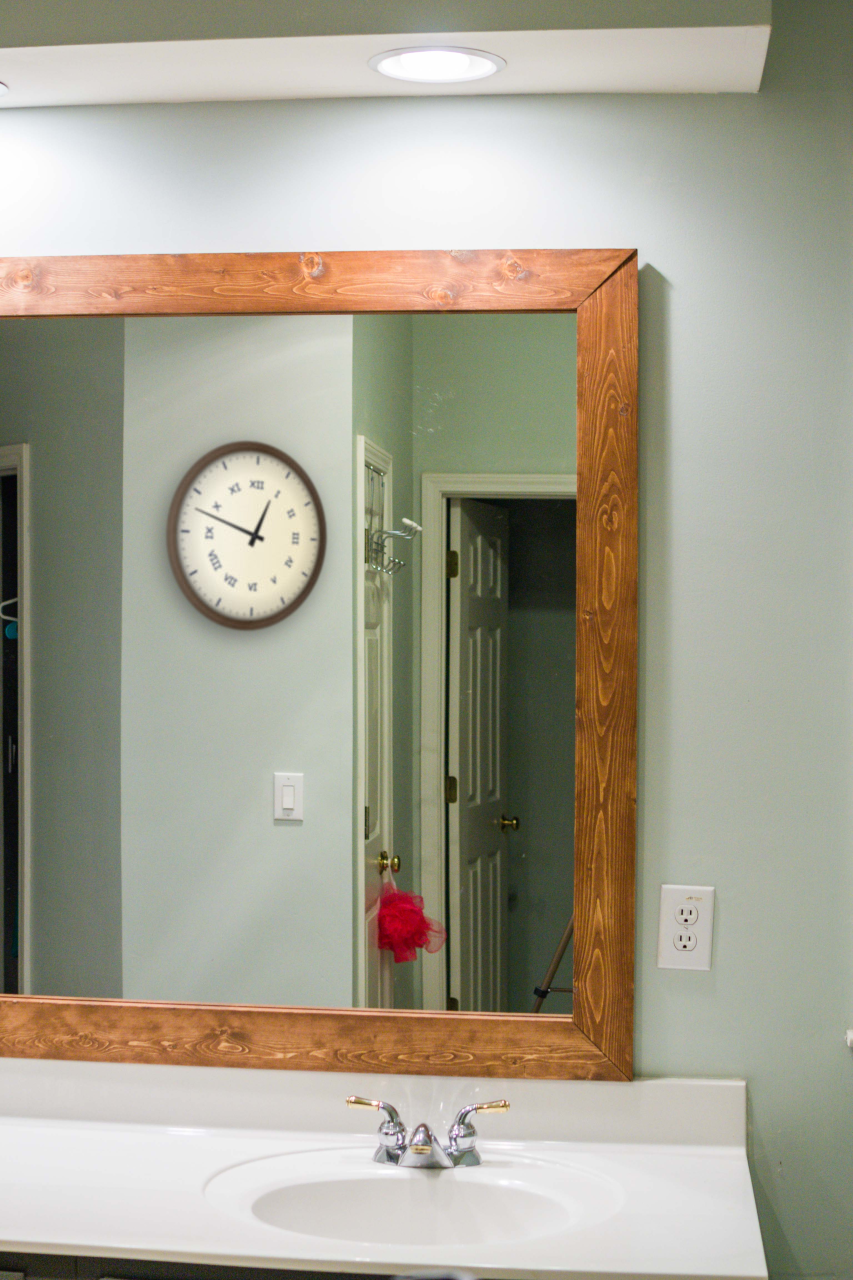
12 h 48 min
